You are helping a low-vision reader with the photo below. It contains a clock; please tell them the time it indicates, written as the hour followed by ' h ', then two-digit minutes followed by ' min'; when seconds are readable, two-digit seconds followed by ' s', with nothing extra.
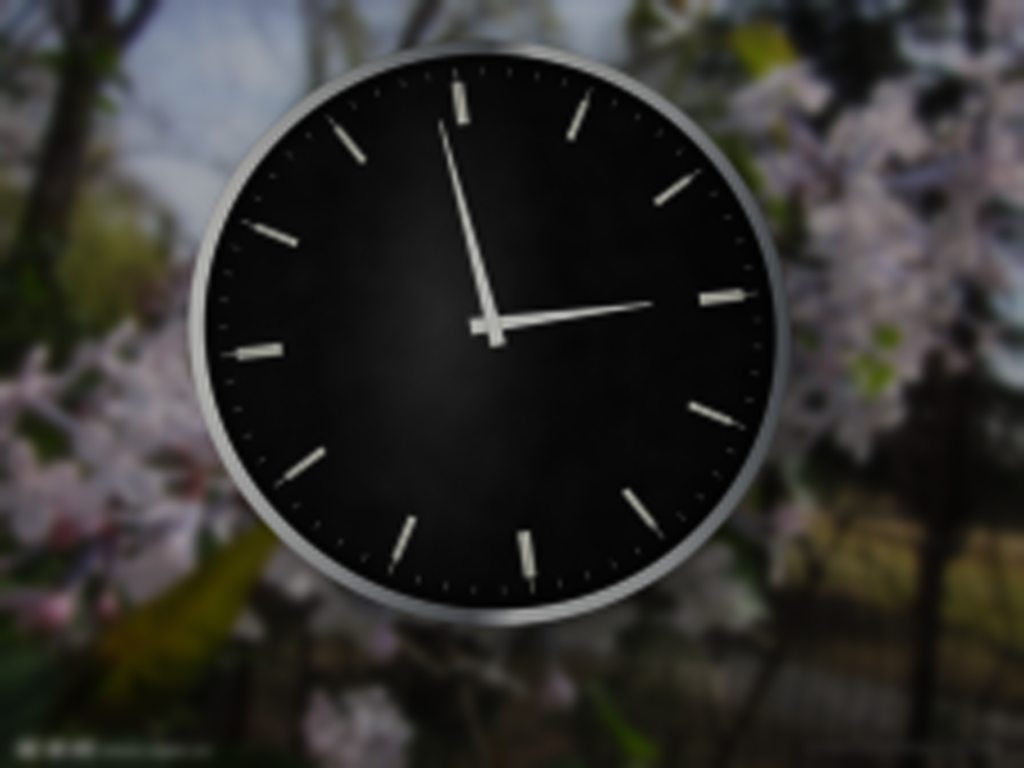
2 h 59 min
